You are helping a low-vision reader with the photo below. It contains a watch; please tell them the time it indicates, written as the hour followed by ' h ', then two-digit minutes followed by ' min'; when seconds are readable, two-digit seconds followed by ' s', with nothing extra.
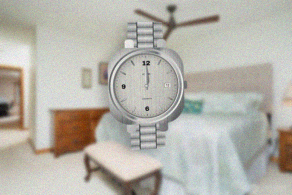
12 h 00 min
